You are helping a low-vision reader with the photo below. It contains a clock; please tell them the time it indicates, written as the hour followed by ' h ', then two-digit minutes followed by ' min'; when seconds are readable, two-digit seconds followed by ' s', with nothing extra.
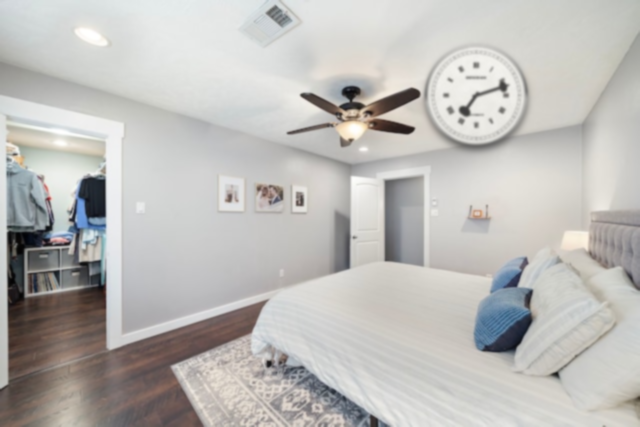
7 h 12 min
